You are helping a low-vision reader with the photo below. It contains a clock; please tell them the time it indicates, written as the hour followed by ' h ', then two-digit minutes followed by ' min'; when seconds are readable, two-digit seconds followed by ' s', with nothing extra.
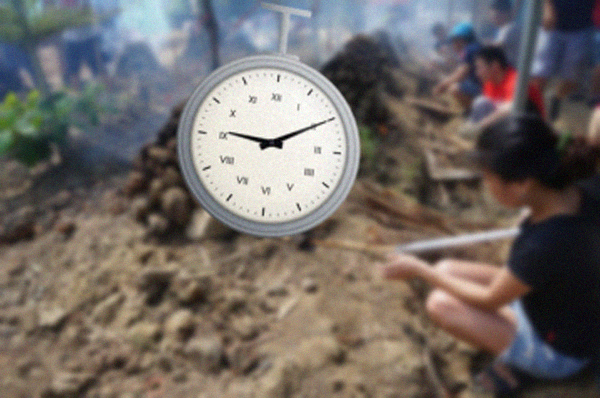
9 h 10 min
